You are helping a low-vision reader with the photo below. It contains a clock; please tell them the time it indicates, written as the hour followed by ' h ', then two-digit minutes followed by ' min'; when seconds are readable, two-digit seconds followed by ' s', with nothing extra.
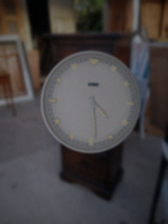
4 h 29 min
